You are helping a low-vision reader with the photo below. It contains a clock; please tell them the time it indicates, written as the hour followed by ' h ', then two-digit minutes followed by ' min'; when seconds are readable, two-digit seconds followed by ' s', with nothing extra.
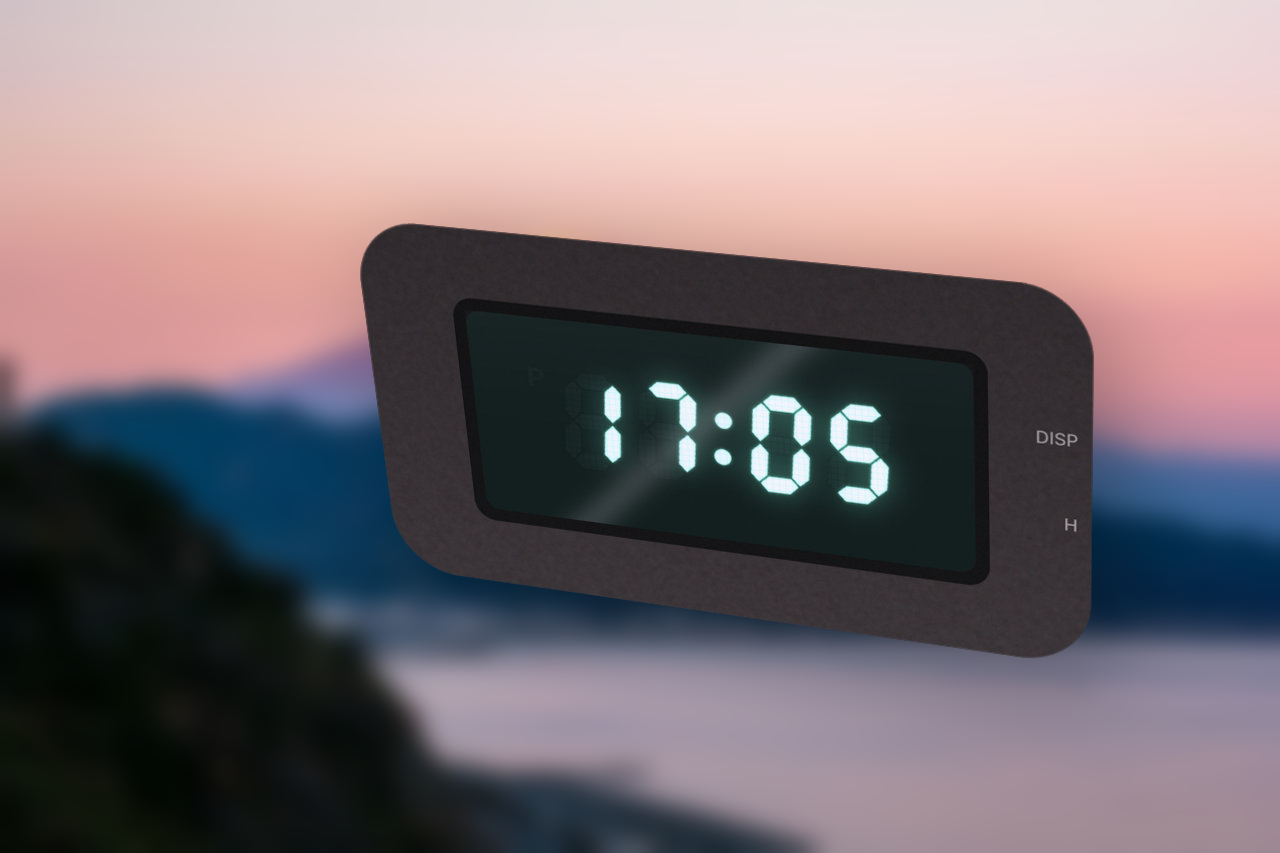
17 h 05 min
